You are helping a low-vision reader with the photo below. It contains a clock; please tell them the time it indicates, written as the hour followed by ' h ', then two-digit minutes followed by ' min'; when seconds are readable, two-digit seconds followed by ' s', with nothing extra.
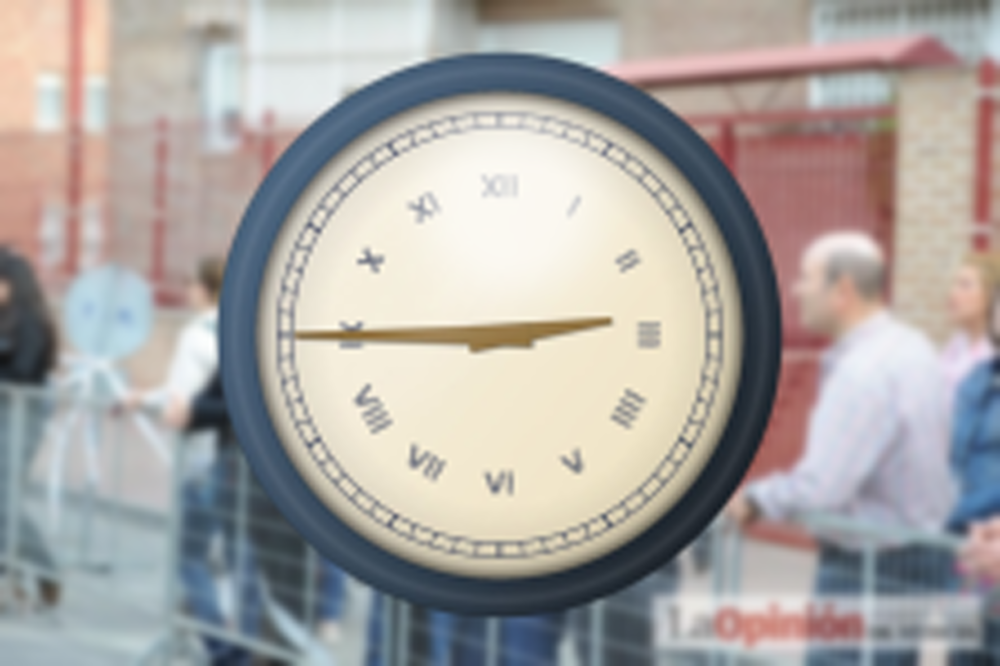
2 h 45 min
